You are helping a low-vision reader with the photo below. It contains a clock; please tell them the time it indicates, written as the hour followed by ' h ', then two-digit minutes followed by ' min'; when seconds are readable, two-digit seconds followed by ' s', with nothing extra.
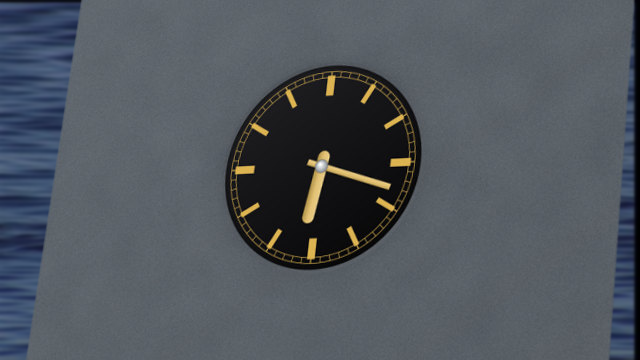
6 h 18 min
